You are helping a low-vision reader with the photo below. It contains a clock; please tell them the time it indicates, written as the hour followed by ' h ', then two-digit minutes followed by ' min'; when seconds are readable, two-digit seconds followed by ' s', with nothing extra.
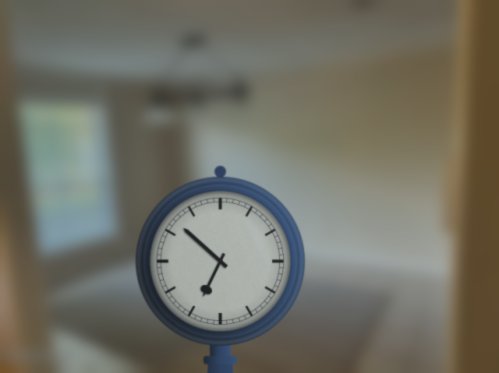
6 h 52 min
